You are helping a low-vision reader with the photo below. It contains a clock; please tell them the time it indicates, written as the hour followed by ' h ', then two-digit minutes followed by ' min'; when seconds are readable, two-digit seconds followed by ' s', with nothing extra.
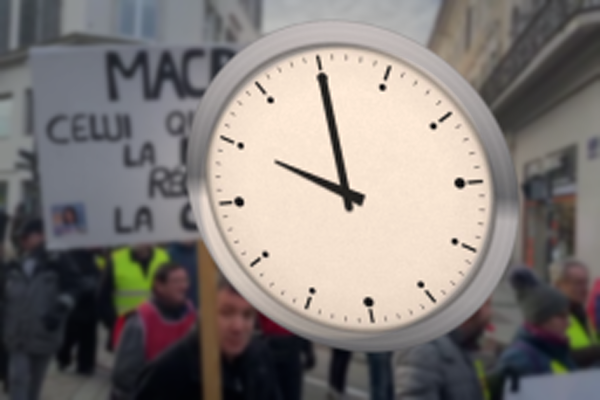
10 h 00 min
